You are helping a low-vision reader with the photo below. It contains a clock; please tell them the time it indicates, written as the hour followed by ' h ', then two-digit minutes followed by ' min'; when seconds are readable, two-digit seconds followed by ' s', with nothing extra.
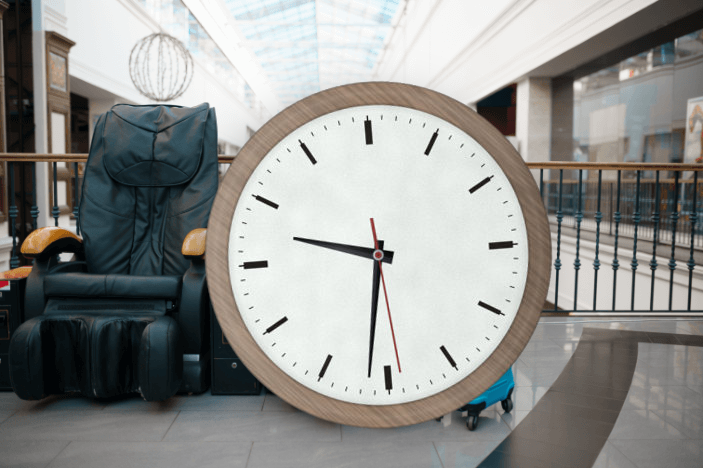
9 h 31 min 29 s
